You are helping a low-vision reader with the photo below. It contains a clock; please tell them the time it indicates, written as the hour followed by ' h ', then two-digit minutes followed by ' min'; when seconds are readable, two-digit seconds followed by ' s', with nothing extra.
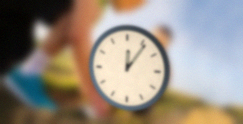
12 h 06 min
